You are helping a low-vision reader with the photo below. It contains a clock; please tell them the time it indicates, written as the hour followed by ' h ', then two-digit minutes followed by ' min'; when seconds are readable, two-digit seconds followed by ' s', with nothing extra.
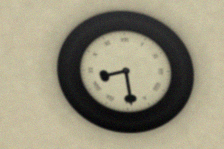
8 h 29 min
